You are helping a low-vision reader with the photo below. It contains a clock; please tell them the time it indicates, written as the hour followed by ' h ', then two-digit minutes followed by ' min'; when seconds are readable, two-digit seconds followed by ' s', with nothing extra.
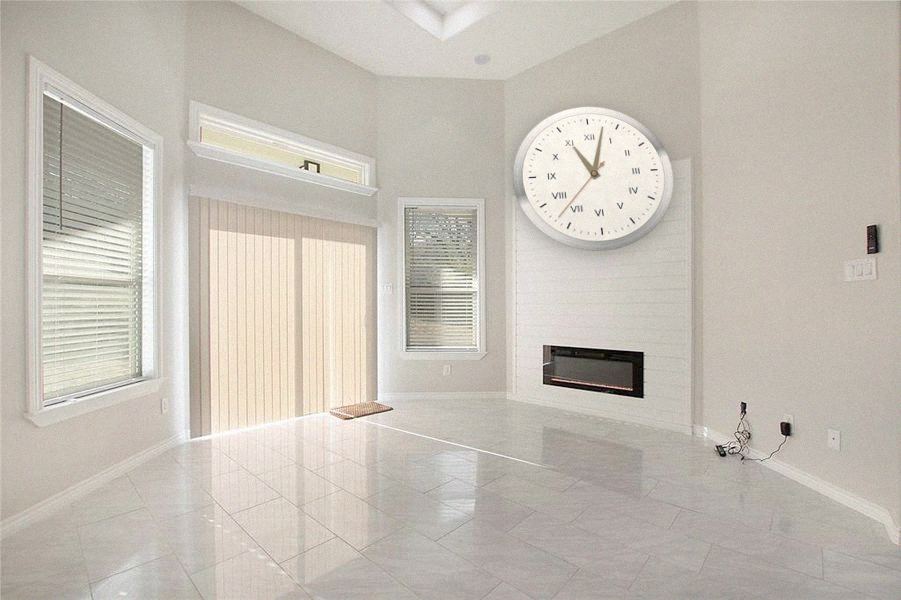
11 h 02 min 37 s
